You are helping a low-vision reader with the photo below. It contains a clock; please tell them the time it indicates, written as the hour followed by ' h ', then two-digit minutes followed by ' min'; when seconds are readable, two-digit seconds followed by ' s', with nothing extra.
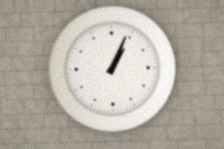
1 h 04 min
